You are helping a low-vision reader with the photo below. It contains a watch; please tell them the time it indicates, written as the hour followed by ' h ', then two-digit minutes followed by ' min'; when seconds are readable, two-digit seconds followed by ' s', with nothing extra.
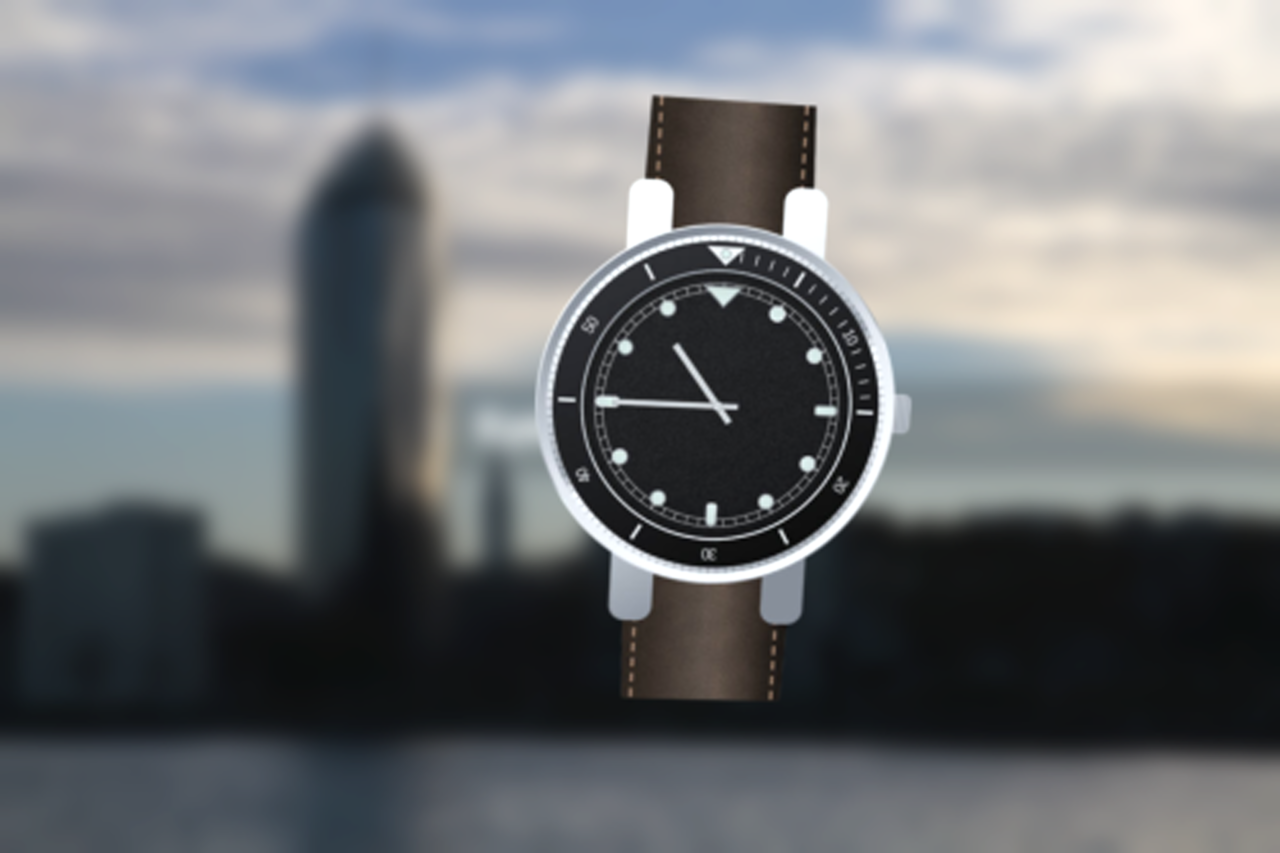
10 h 45 min
